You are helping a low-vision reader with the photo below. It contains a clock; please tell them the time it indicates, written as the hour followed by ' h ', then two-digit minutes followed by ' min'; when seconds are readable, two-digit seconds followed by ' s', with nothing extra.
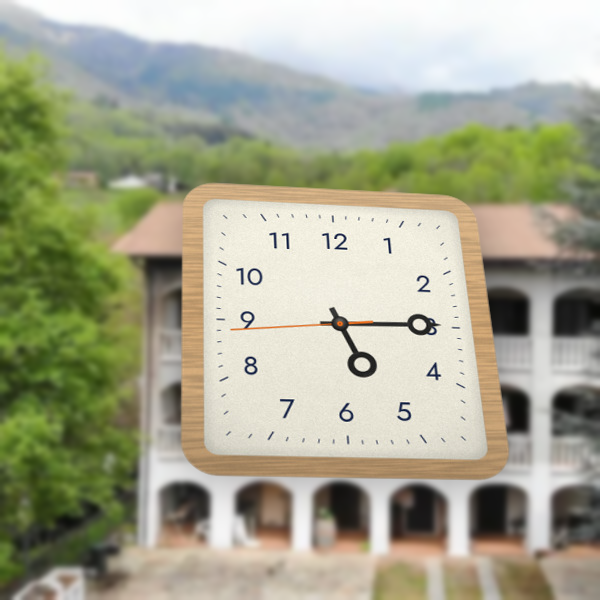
5 h 14 min 44 s
